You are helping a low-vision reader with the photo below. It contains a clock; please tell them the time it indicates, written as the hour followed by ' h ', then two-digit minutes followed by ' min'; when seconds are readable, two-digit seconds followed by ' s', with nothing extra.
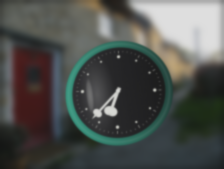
6 h 37 min
